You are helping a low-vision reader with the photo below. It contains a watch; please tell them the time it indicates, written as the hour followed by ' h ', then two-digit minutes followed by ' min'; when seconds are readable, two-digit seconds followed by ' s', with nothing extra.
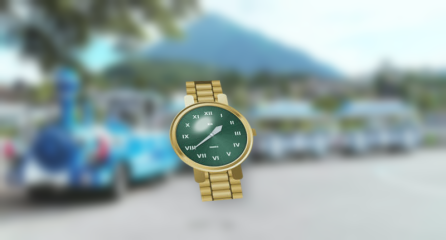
1 h 39 min
